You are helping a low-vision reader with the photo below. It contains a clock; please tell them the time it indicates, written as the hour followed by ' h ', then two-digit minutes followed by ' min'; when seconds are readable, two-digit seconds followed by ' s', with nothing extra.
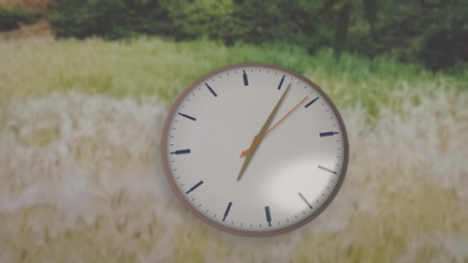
7 h 06 min 09 s
